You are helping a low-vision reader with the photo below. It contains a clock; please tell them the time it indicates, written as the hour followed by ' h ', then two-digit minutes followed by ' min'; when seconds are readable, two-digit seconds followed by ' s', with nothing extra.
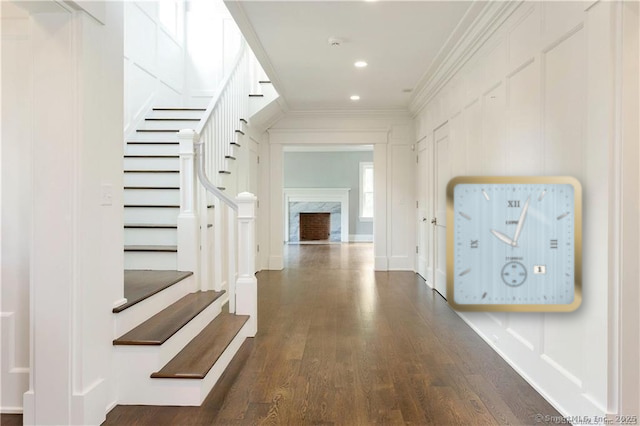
10 h 03 min
